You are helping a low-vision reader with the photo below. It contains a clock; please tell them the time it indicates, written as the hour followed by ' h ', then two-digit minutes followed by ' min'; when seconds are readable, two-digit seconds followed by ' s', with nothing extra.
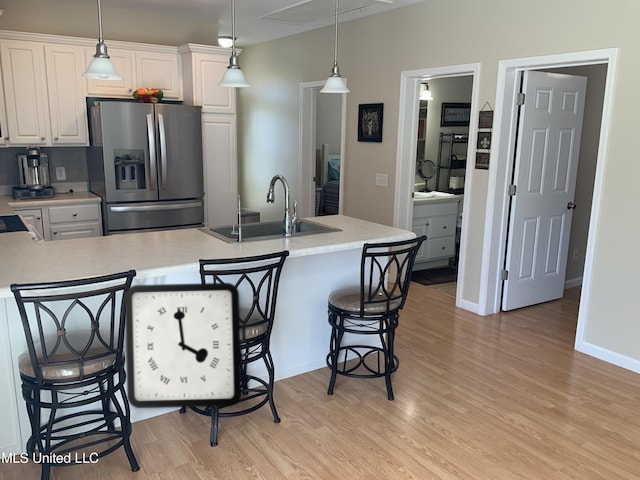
3 h 59 min
